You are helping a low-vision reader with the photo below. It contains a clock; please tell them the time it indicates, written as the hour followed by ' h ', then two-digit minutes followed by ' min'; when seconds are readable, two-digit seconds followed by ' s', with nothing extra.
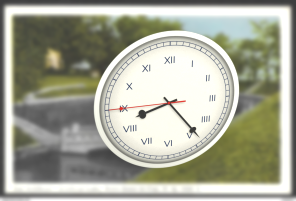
8 h 23 min 45 s
